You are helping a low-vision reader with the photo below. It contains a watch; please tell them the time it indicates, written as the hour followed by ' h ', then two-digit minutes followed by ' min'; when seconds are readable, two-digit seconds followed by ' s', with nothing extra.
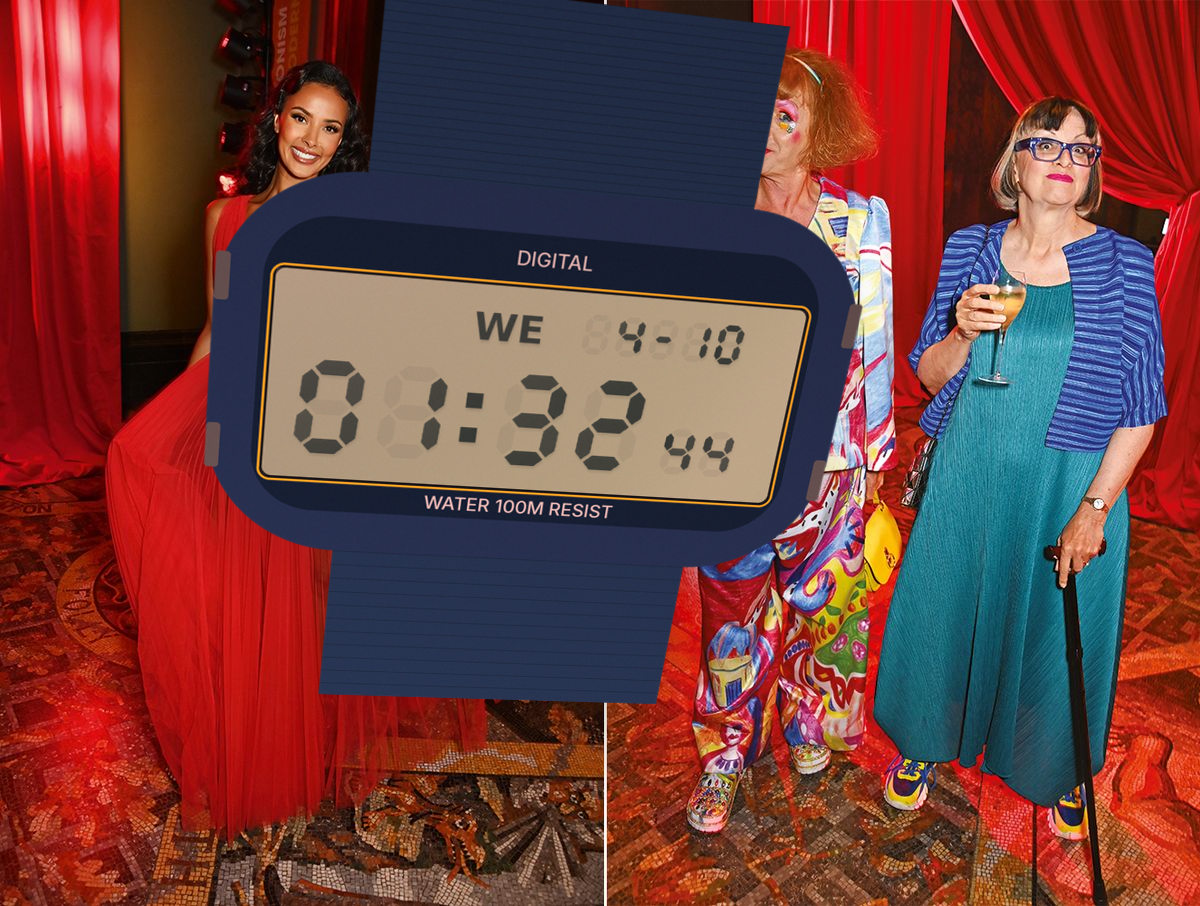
1 h 32 min 44 s
